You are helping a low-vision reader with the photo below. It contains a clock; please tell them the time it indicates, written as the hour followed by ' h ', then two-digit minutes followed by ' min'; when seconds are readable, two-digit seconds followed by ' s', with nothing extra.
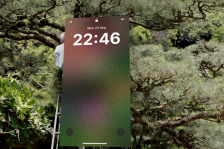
22 h 46 min
